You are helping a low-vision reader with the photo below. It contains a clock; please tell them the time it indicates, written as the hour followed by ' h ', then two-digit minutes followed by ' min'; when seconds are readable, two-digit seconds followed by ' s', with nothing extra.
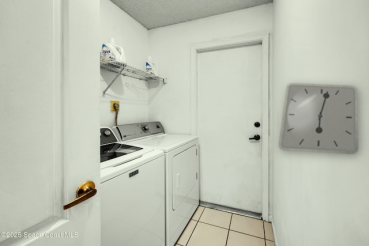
6 h 02 min
